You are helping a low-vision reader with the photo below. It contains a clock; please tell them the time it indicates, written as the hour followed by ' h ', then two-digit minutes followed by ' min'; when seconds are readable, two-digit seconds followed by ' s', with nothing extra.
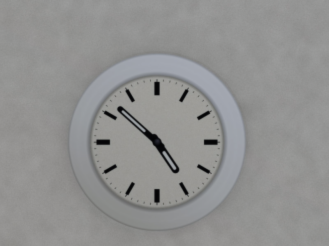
4 h 52 min
